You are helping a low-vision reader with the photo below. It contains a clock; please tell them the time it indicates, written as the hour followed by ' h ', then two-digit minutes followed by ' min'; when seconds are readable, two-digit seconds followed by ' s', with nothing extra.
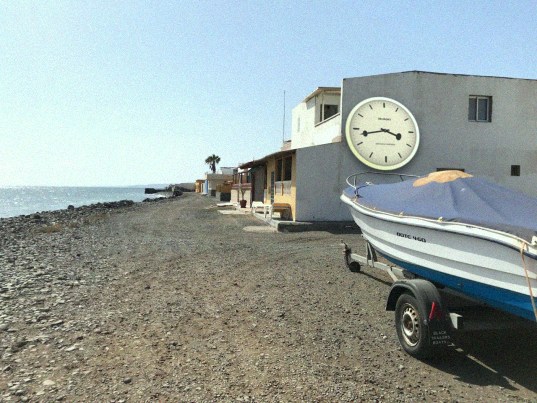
3 h 43 min
